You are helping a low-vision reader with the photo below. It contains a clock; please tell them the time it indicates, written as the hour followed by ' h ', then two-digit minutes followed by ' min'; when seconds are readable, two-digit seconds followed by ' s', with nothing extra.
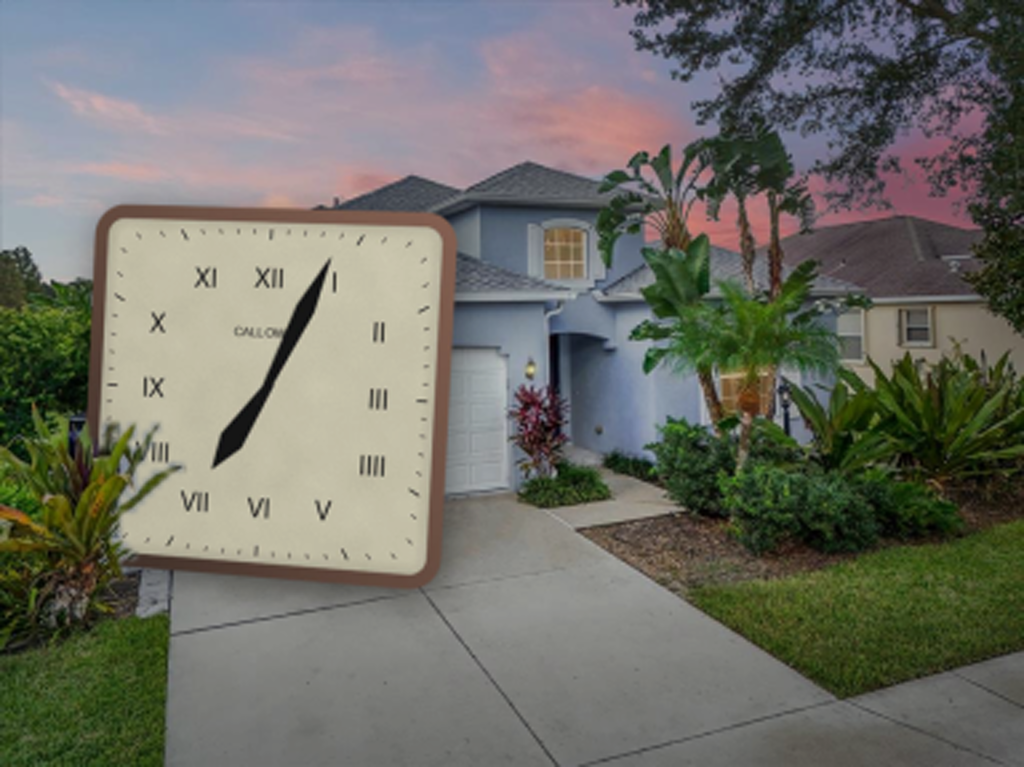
7 h 04 min
